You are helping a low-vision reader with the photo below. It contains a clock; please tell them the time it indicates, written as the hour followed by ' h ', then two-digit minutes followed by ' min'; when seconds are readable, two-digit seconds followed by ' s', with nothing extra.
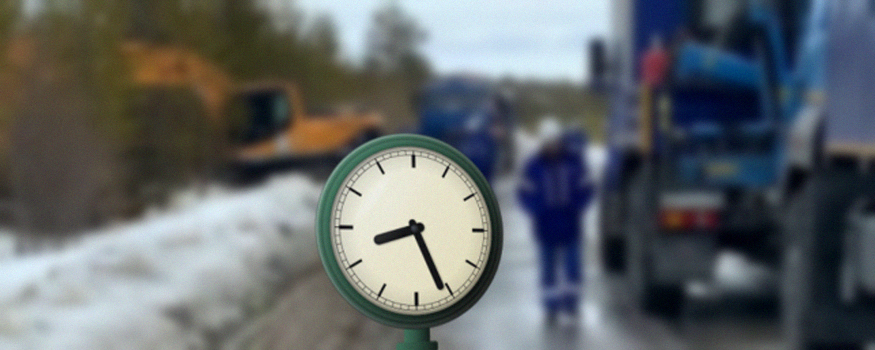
8 h 26 min
